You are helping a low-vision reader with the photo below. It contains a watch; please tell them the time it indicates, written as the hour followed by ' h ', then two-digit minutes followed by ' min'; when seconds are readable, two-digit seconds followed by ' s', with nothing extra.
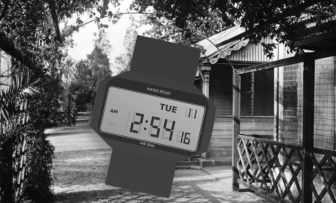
2 h 54 min 16 s
